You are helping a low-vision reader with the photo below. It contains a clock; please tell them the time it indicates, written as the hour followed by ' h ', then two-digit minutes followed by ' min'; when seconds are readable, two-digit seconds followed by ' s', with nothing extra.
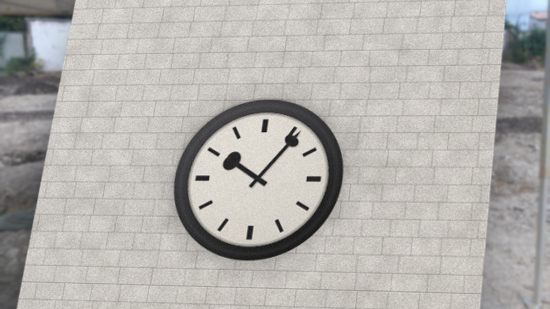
10 h 06 min
